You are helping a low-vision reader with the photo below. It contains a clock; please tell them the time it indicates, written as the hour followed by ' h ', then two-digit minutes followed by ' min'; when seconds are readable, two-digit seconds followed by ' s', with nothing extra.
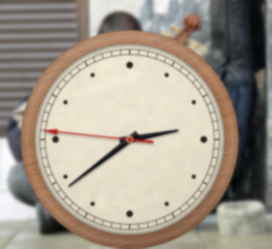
2 h 38 min 46 s
